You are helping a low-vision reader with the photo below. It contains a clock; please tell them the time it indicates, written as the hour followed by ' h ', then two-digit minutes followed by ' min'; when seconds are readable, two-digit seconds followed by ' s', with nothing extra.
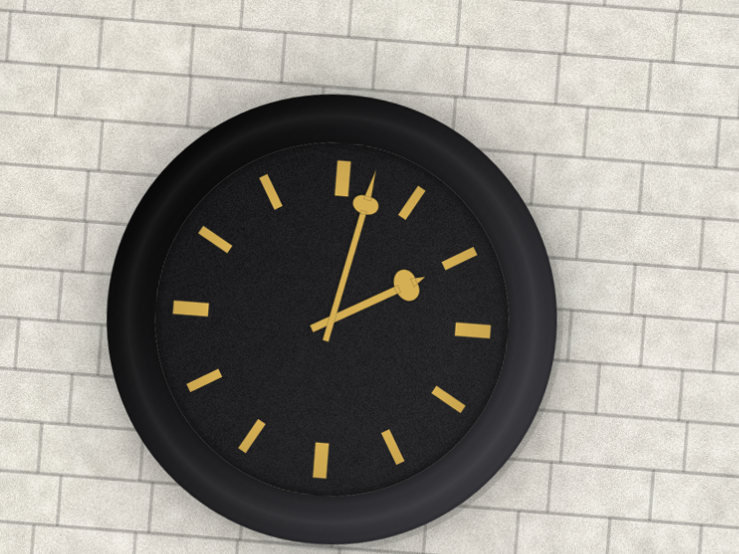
2 h 02 min
